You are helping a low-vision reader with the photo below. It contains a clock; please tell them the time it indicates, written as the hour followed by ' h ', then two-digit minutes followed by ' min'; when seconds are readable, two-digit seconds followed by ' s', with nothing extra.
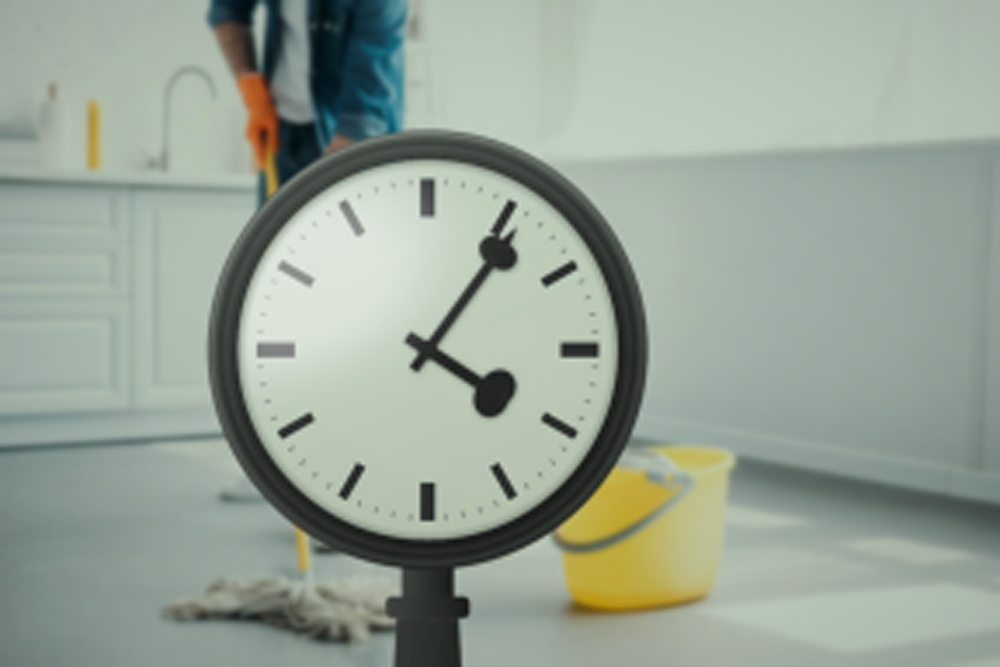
4 h 06 min
